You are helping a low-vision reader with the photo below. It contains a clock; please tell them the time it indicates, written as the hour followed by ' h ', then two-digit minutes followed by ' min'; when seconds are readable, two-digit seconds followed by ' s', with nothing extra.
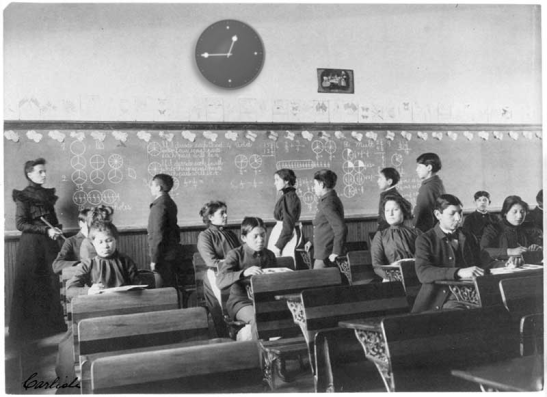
12 h 45 min
